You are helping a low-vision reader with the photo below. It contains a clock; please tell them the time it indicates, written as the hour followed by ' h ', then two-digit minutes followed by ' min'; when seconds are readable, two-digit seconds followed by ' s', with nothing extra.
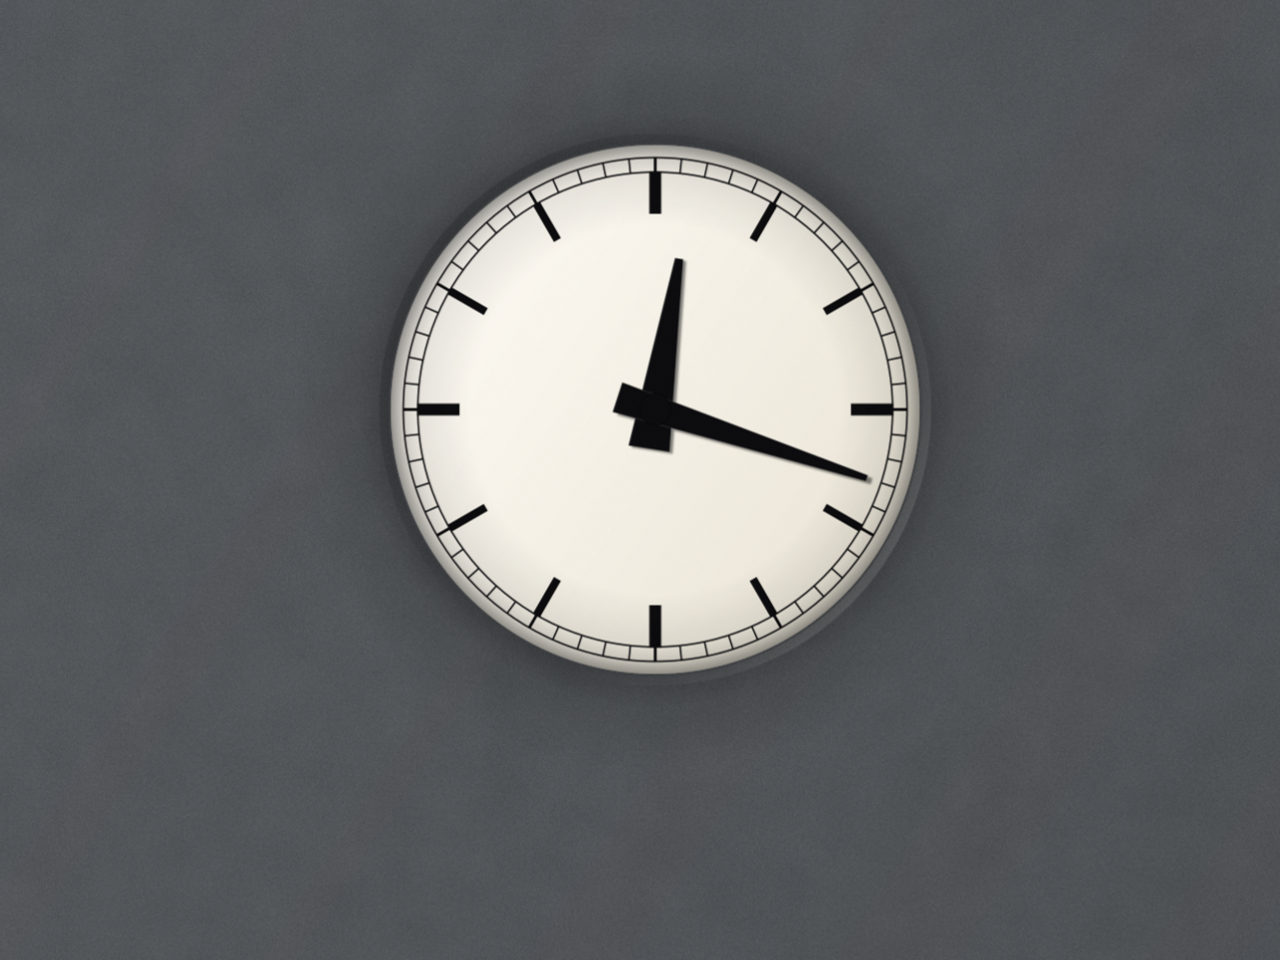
12 h 18 min
